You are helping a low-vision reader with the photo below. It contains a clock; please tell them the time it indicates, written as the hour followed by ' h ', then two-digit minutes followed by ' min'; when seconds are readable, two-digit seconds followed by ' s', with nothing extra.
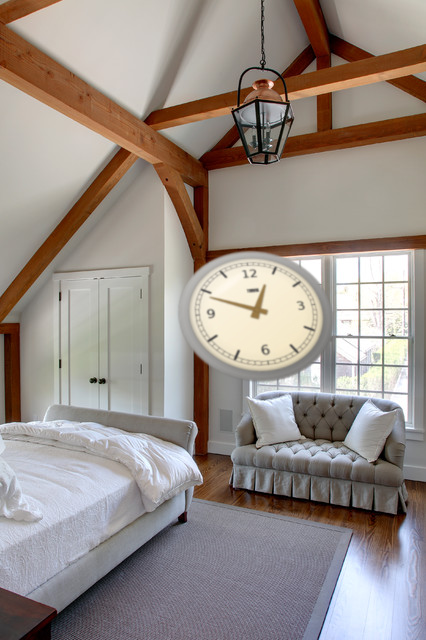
12 h 49 min
